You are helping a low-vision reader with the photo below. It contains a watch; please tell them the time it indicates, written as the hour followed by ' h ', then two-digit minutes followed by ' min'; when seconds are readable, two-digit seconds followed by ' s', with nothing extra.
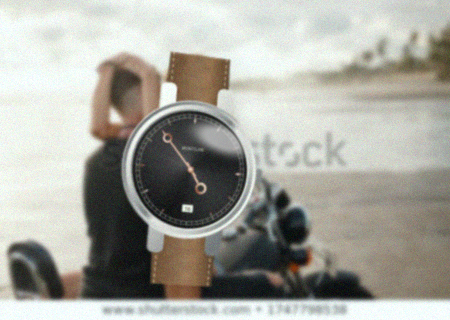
4 h 53 min
